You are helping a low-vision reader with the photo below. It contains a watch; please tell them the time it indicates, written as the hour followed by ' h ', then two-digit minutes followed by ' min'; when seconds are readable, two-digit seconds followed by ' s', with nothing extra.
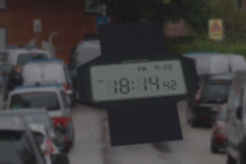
18 h 14 min 42 s
